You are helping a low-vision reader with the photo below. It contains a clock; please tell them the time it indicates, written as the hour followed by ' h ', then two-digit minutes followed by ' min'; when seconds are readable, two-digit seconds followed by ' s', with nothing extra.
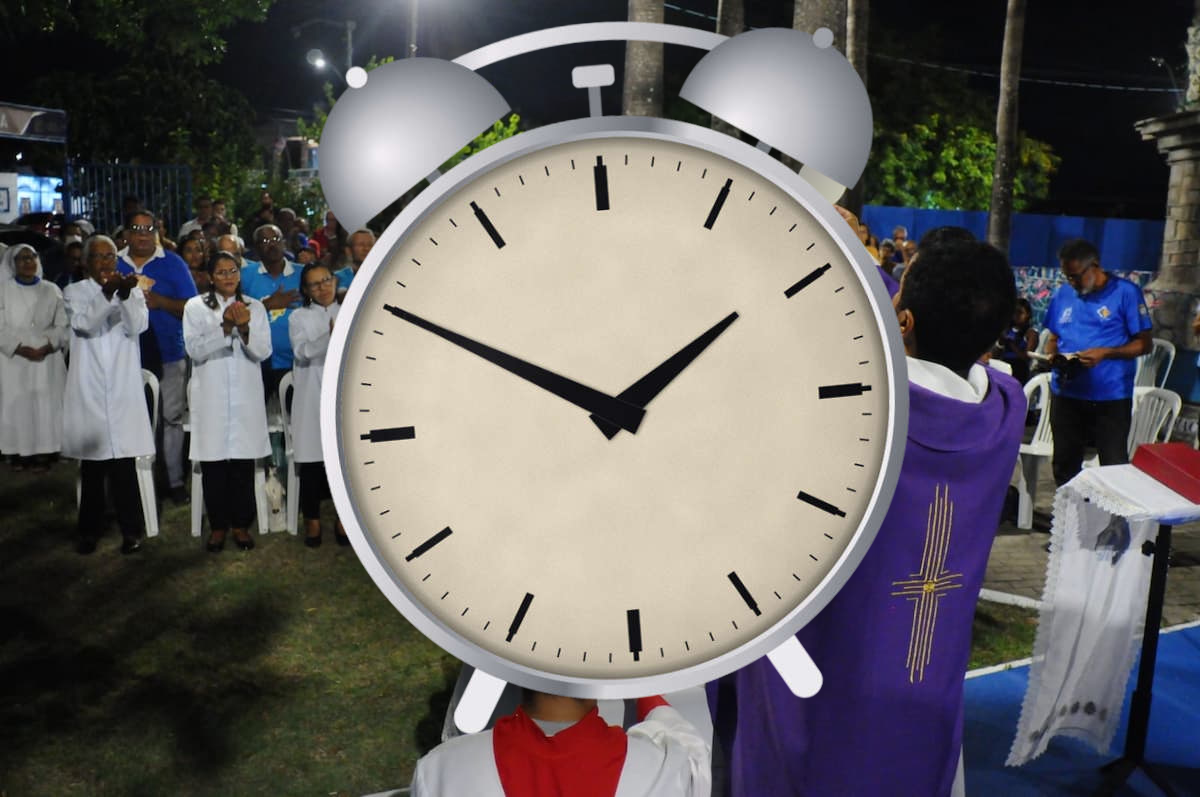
1 h 50 min
